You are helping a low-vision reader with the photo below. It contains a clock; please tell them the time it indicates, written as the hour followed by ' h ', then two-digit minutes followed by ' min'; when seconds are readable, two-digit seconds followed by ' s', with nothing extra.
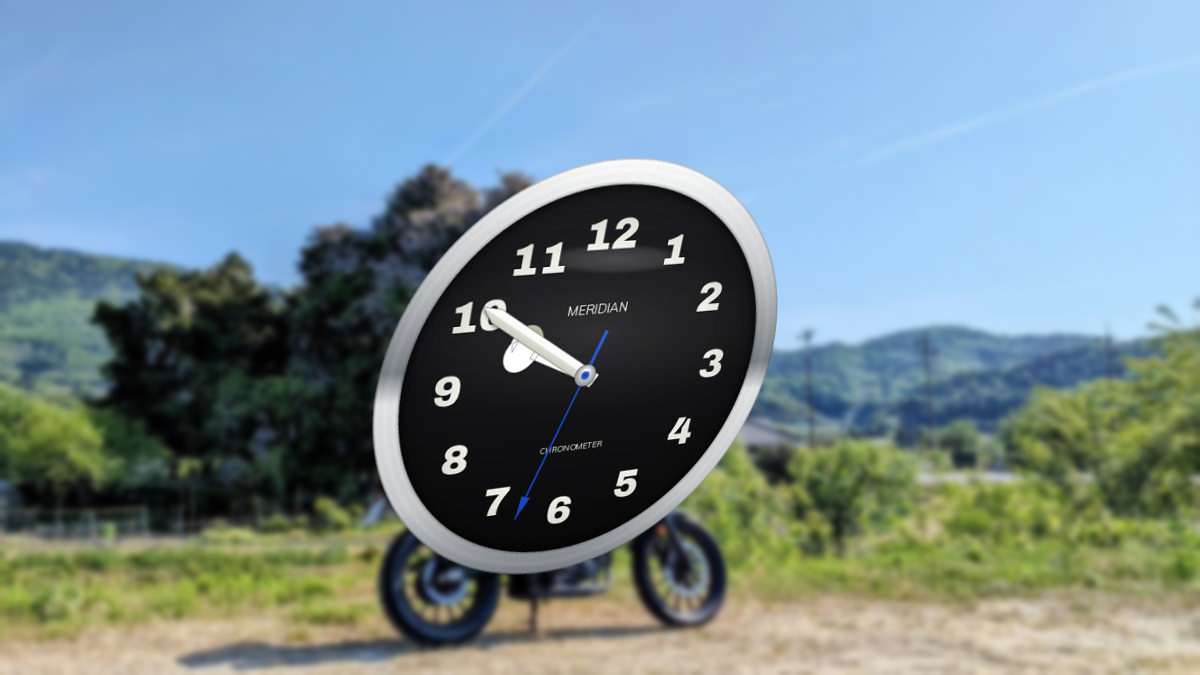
9 h 50 min 33 s
